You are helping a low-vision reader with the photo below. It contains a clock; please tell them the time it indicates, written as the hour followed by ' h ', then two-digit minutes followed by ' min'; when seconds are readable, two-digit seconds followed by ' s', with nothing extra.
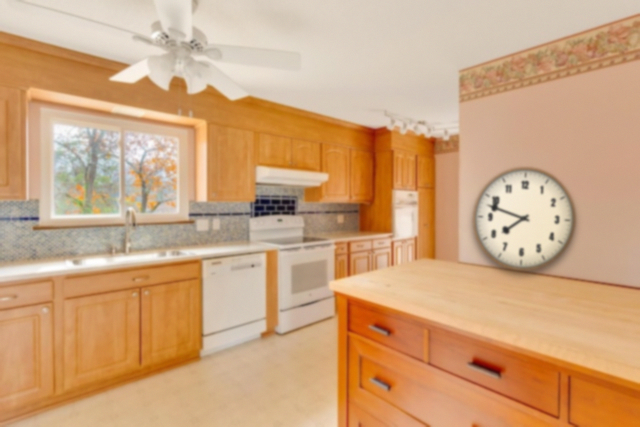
7 h 48 min
